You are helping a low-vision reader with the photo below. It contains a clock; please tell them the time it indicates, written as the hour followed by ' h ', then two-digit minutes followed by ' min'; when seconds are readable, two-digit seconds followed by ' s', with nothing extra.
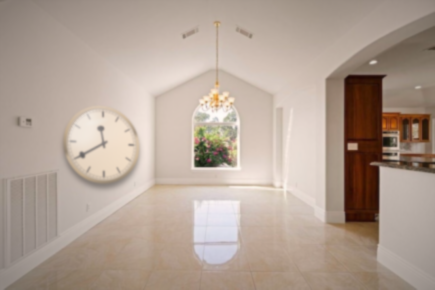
11 h 40 min
